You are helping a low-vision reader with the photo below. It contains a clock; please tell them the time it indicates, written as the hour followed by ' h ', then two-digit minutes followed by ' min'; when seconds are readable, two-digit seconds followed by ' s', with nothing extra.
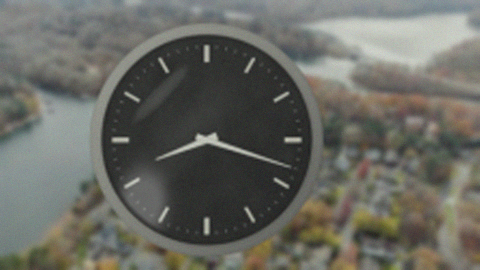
8 h 18 min
